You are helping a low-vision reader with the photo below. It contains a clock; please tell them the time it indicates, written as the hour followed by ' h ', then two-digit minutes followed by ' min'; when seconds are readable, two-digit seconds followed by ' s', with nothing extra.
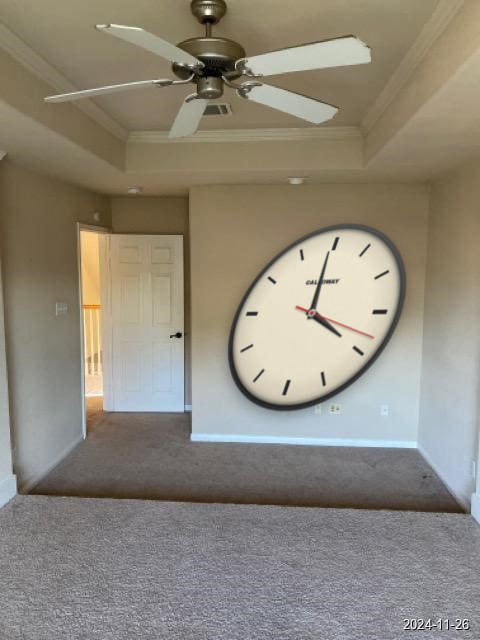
3 h 59 min 18 s
